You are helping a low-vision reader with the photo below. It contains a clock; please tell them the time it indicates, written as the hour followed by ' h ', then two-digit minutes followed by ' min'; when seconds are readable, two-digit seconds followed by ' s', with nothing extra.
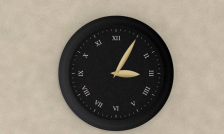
3 h 05 min
